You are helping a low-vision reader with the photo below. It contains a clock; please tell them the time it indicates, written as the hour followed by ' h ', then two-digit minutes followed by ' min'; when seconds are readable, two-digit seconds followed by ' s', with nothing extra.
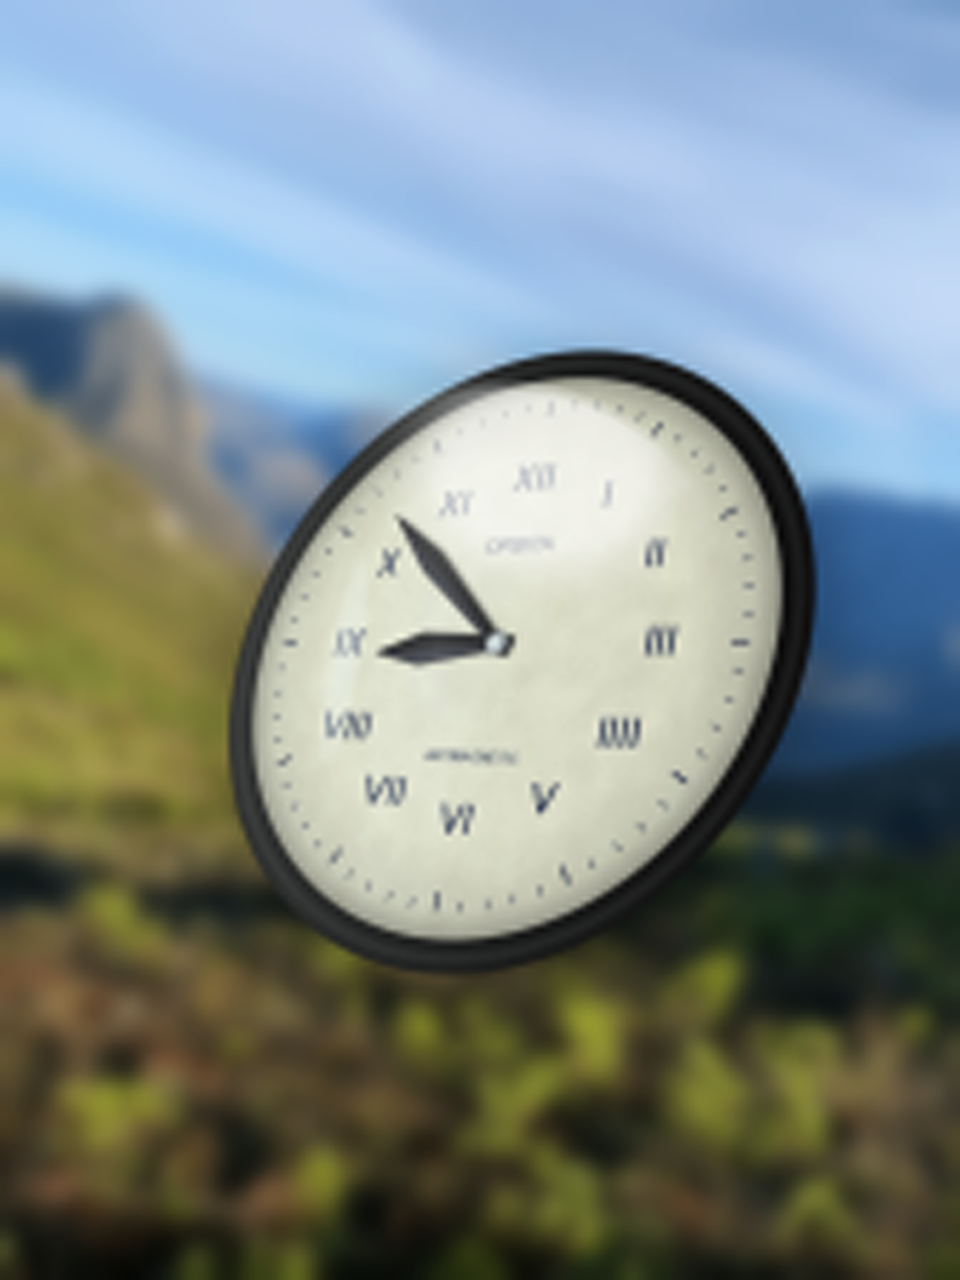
8 h 52 min
